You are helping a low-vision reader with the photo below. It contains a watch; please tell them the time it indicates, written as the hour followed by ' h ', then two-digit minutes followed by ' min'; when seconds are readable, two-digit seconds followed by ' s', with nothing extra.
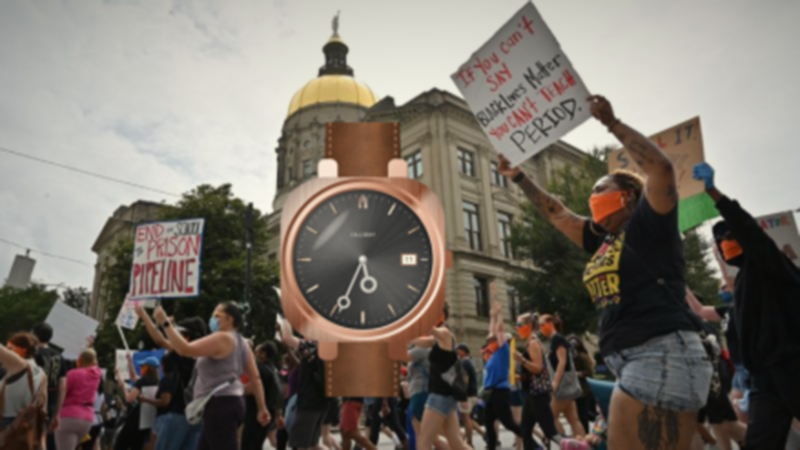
5 h 34 min
